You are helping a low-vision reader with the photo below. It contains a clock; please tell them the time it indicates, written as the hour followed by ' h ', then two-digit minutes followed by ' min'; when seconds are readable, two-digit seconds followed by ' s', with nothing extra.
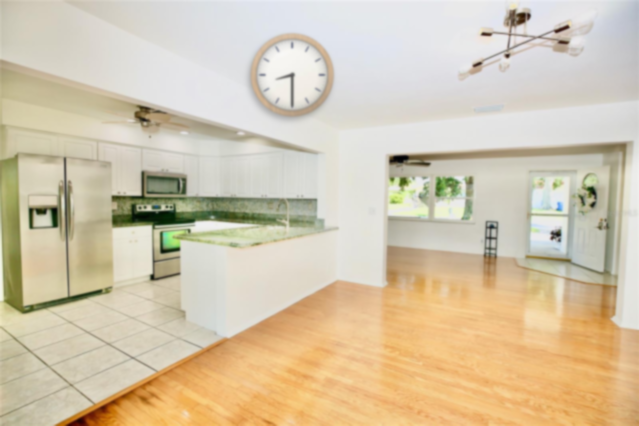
8 h 30 min
